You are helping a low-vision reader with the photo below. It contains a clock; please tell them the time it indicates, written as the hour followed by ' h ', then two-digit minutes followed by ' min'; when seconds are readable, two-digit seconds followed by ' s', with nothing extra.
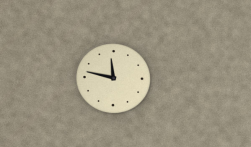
11 h 47 min
